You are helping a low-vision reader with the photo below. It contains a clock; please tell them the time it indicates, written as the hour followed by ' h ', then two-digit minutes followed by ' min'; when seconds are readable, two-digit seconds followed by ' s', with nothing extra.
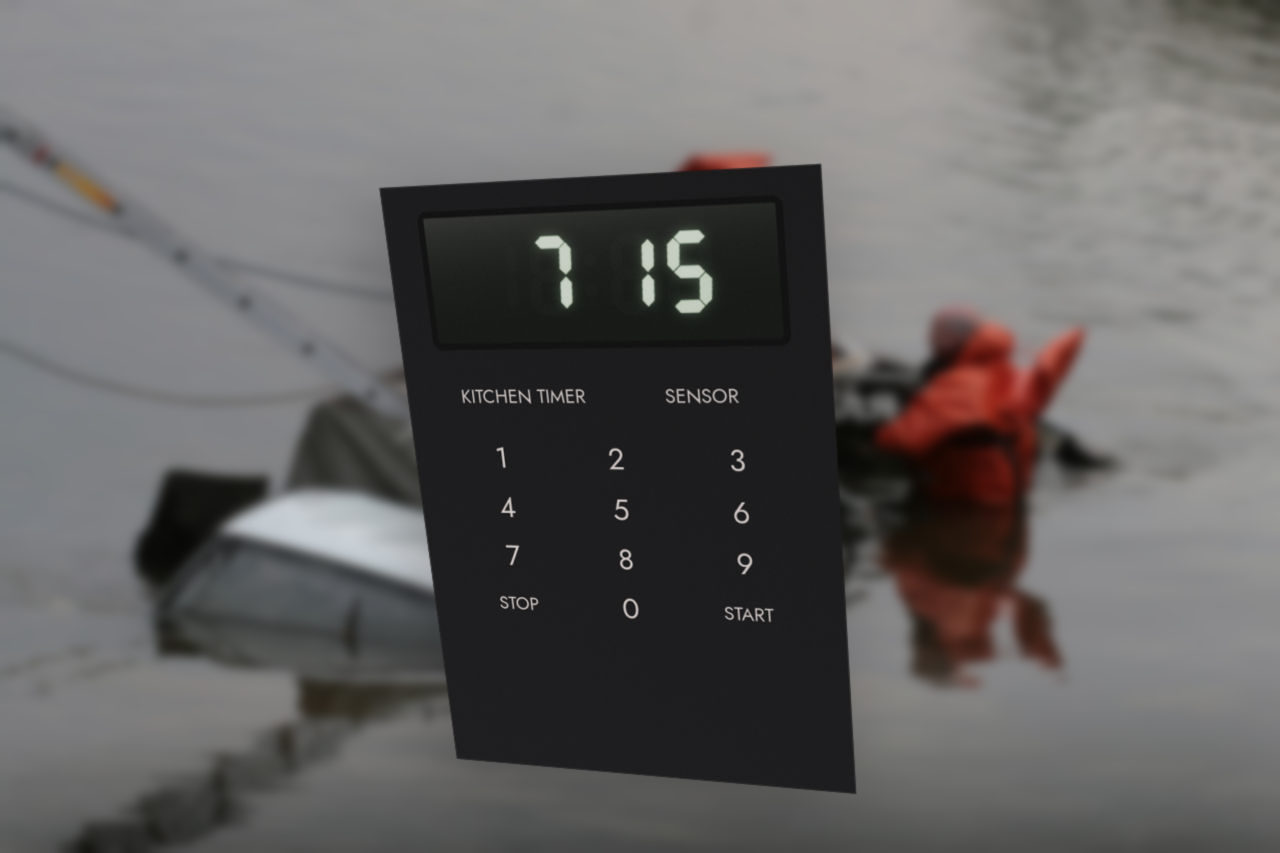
7 h 15 min
